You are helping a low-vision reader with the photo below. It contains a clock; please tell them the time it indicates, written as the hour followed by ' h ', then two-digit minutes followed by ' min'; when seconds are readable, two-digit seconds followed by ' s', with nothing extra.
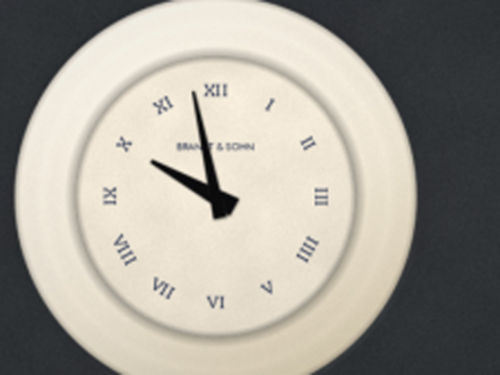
9 h 58 min
